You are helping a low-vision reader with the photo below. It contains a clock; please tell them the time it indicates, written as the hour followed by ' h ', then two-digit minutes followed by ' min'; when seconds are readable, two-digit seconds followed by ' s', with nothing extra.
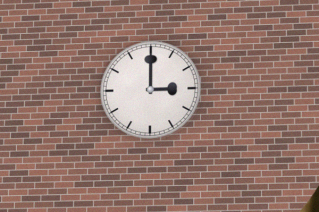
3 h 00 min
